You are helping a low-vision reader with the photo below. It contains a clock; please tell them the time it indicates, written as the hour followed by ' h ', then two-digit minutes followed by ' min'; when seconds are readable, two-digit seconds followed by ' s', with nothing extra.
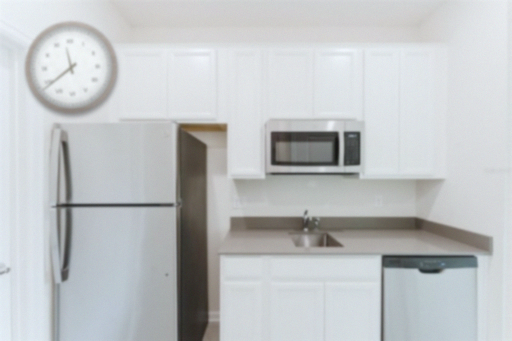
11 h 39 min
